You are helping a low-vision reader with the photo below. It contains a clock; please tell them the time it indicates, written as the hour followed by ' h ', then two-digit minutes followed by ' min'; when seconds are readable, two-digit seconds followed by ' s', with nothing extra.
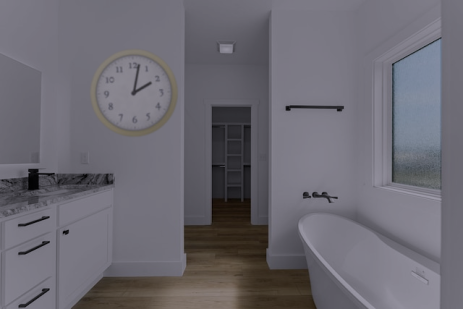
2 h 02 min
